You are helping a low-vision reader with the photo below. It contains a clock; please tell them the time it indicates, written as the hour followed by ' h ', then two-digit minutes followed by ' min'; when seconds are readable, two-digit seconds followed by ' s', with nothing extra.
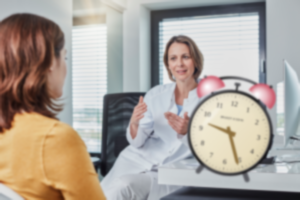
9 h 26 min
